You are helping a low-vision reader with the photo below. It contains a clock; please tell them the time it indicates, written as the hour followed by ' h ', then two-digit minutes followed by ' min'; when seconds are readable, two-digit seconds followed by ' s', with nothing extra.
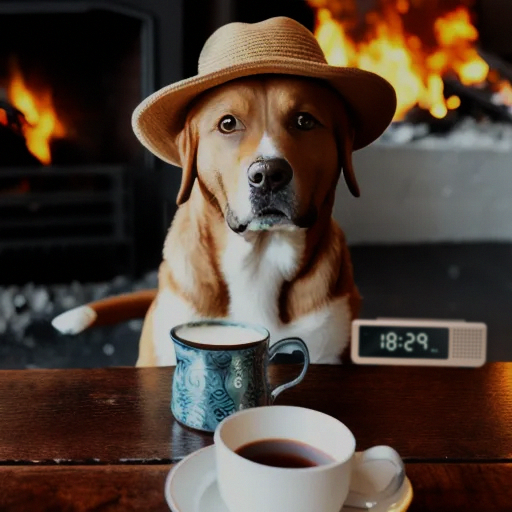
18 h 29 min
